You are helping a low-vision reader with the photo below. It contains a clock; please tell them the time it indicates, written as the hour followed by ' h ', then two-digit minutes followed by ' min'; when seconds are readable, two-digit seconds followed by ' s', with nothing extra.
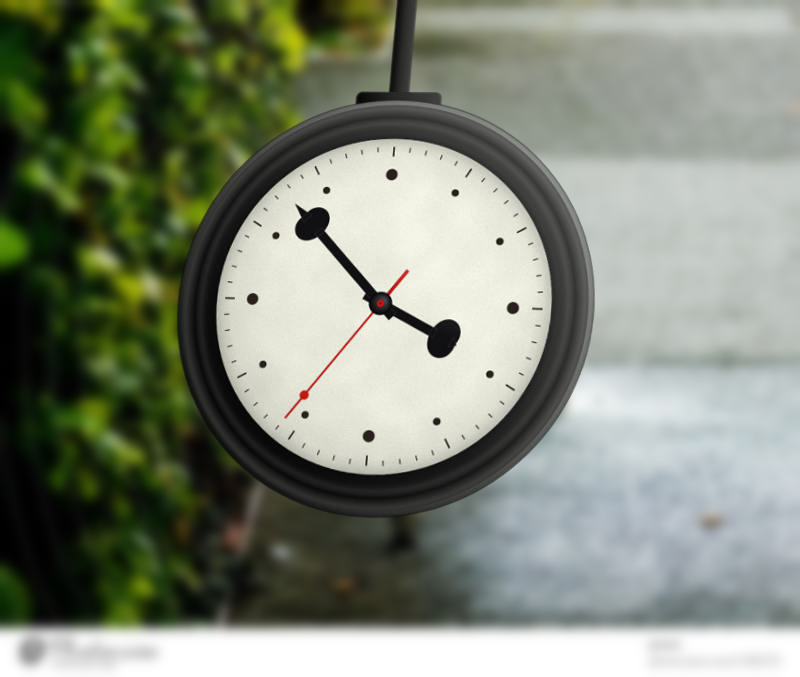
3 h 52 min 36 s
